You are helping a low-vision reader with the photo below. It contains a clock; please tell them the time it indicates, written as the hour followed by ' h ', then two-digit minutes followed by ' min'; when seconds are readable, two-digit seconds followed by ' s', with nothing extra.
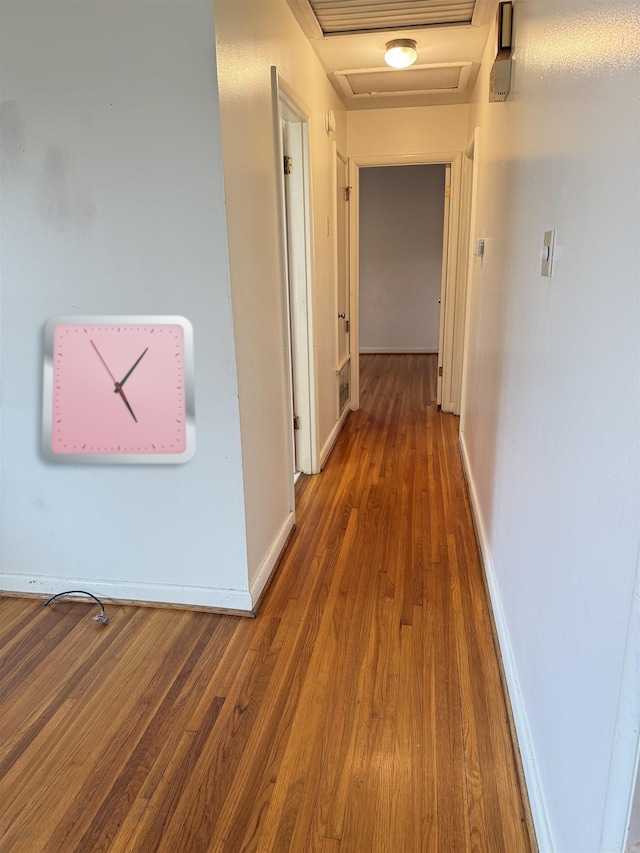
5 h 05 min 55 s
